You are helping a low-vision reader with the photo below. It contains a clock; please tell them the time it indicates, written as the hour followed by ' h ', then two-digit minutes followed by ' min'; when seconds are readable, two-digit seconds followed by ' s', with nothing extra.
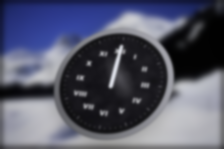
12 h 00 min
